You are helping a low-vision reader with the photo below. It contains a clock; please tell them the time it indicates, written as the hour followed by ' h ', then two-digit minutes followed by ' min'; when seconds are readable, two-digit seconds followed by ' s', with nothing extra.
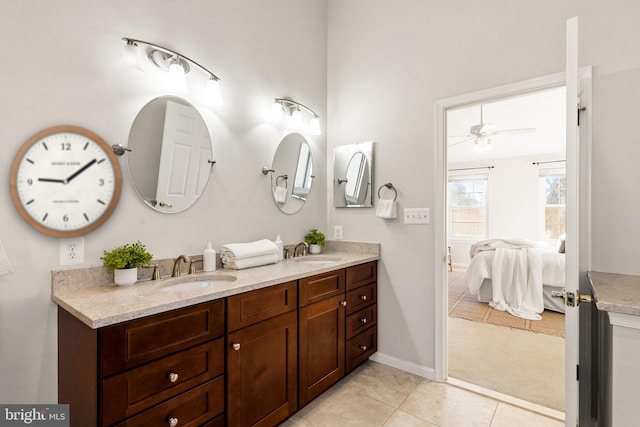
9 h 09 min
